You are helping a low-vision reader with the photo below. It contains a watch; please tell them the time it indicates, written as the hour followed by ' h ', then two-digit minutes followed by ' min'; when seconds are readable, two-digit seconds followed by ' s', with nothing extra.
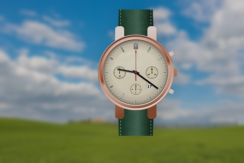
9 h 21 min
